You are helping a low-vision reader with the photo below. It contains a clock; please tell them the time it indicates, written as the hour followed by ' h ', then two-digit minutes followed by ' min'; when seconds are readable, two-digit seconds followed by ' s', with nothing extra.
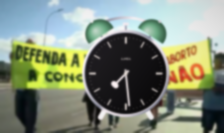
7 h 29 min
